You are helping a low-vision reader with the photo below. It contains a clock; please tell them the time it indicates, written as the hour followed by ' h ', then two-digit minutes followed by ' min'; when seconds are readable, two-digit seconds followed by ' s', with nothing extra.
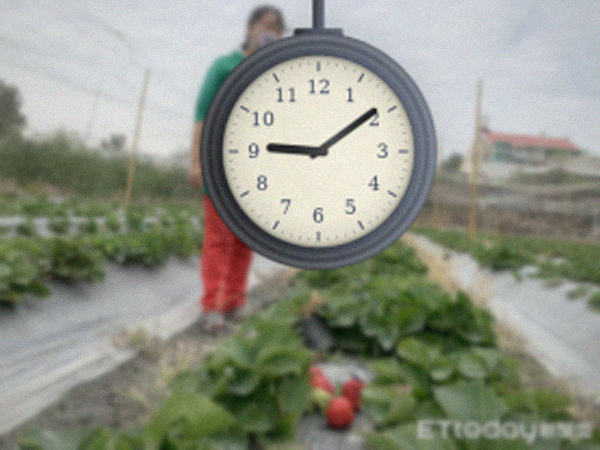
9 h 09 min
